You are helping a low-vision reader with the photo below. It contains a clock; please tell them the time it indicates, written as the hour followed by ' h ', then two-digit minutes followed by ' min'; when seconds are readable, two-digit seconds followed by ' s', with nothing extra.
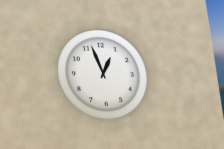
12 h 57 min
